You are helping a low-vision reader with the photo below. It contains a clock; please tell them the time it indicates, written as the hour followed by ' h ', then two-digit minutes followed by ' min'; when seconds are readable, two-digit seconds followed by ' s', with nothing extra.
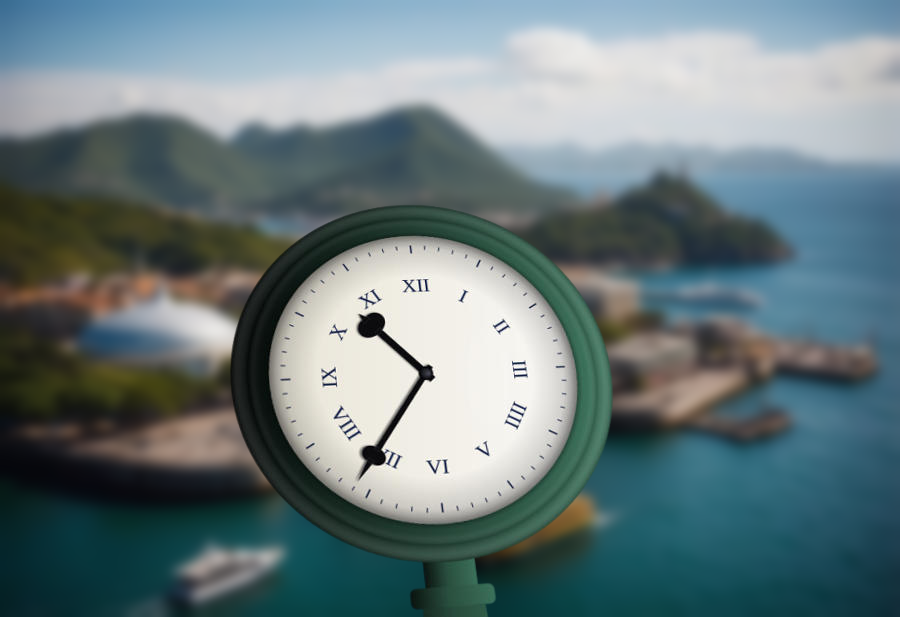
10 h 36 min
